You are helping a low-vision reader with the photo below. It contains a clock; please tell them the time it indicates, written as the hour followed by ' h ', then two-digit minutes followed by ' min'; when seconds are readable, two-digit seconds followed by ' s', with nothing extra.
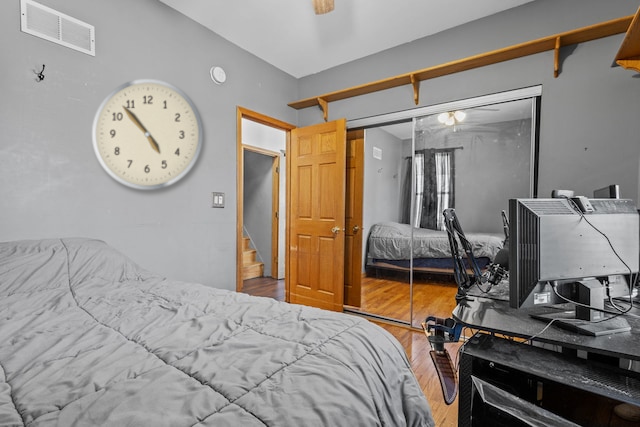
4 h 53 min
